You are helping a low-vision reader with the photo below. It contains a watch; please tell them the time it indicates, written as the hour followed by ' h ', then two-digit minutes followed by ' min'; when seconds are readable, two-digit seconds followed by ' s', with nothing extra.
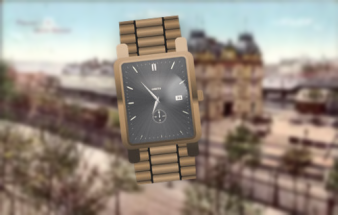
6 h 54 min
